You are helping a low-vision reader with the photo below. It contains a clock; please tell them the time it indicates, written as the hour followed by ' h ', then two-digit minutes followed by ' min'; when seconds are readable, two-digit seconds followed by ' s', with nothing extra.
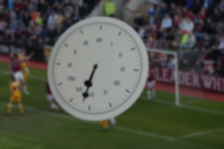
6 h 32 min
